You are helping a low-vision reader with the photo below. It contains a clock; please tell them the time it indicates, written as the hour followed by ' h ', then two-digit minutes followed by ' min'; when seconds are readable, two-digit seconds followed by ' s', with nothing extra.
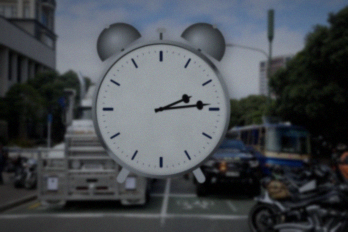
2 h 14 min
